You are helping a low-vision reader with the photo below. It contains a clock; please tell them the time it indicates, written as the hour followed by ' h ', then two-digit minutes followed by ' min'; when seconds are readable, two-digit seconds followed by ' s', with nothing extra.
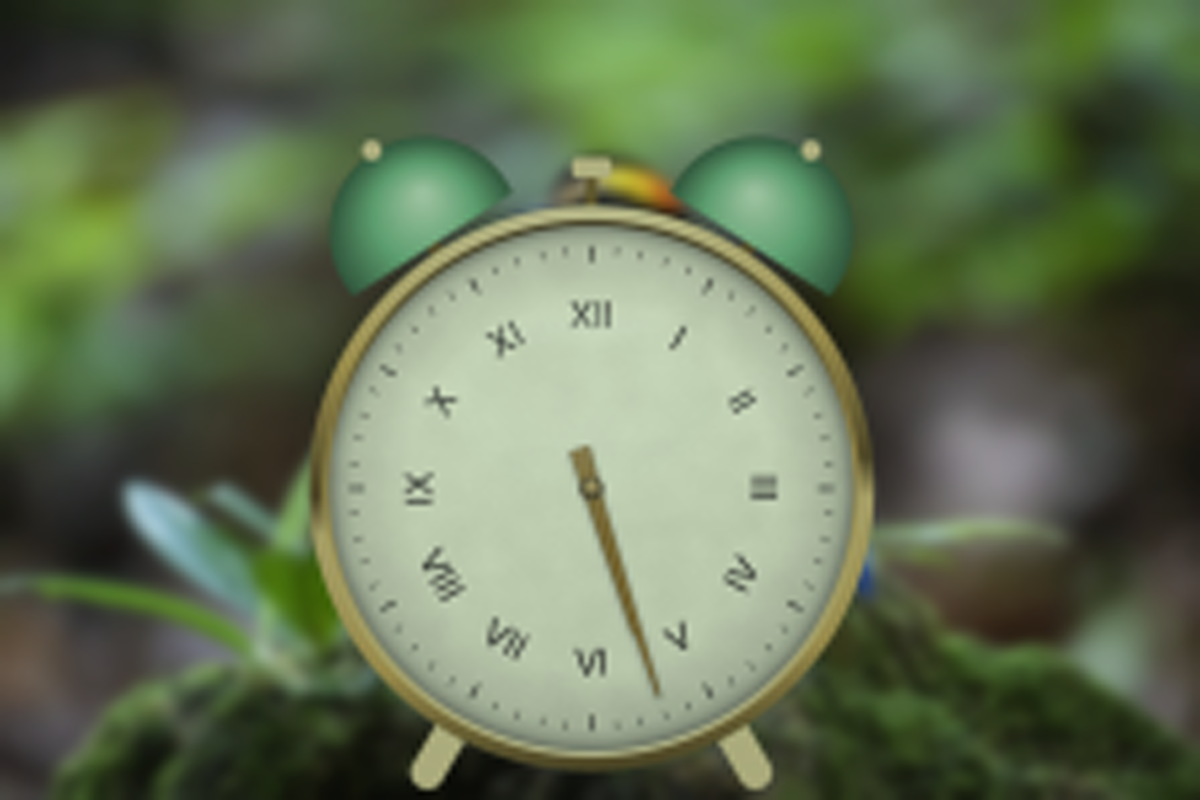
5 h 27 min
